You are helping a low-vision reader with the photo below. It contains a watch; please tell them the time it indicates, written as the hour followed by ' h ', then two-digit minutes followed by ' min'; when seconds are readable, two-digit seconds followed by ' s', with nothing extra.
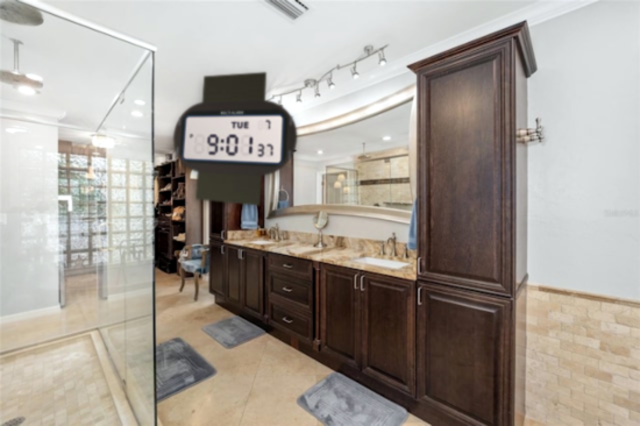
9 h 01 min 37 s
